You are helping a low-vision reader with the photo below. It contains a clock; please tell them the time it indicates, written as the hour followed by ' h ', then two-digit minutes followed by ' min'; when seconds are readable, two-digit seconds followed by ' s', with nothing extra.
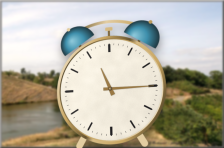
11 h 15 min
